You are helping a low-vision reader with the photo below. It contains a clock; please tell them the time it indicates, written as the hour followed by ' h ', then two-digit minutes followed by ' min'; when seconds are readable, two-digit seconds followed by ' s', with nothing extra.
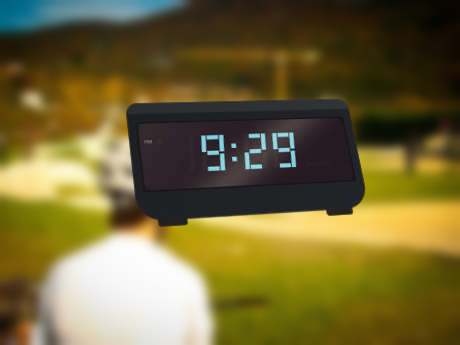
9 h 29 min
